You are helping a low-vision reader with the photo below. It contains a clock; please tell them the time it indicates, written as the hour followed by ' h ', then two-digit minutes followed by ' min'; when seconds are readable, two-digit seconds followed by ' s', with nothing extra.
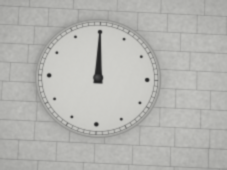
12 h 00 min
